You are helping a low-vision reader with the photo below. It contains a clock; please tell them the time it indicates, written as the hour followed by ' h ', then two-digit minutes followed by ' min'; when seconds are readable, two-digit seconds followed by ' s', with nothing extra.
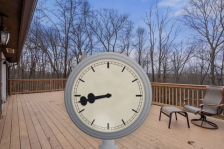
8 h 43 min
